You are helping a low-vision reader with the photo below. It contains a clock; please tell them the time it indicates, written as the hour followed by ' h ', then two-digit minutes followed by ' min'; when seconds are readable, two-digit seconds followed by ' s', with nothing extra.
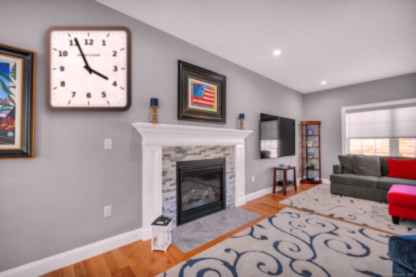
3 h 56 min
